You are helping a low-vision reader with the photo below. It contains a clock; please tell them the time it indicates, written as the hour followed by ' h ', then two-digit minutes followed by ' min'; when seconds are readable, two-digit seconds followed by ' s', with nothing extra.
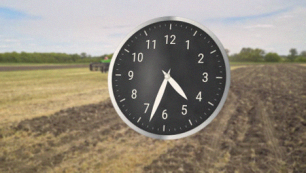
4 h 33 min
